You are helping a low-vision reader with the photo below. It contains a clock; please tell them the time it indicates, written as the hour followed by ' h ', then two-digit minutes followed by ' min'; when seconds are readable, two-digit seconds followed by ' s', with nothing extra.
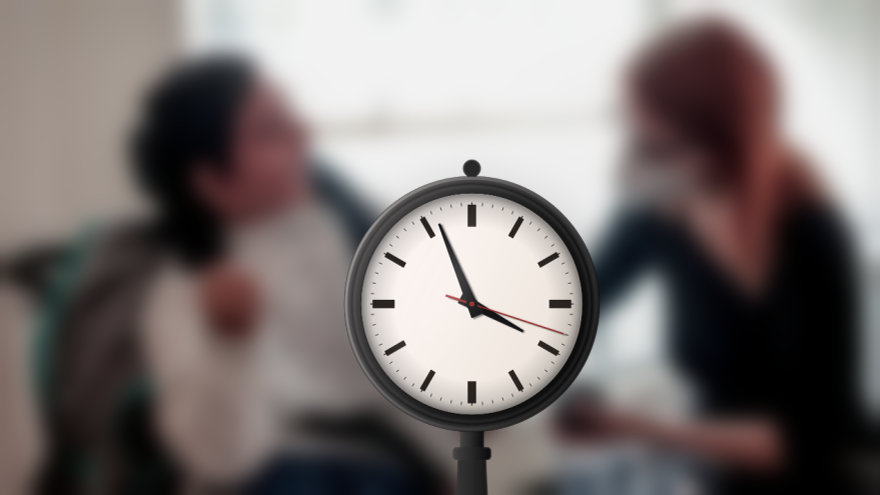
3 h 56 min 18 s
